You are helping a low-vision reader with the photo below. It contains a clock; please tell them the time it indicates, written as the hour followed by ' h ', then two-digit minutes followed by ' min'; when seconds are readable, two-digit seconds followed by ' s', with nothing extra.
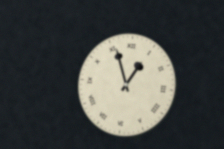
12 h 56 min
